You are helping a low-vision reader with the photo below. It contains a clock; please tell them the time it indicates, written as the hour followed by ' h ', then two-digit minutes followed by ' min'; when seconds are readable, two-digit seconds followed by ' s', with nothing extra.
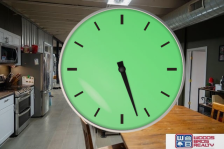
5 h 27 min
